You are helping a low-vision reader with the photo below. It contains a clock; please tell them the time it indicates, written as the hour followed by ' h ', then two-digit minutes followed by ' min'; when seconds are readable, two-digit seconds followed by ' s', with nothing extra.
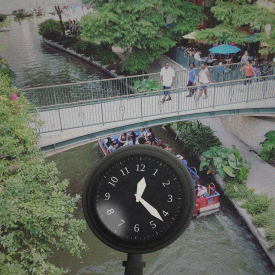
12 h 22 min
